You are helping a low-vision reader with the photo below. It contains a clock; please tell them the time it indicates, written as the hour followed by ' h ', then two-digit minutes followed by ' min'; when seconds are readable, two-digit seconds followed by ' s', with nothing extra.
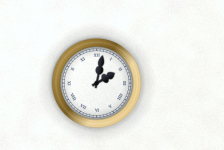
2 h 02 min
